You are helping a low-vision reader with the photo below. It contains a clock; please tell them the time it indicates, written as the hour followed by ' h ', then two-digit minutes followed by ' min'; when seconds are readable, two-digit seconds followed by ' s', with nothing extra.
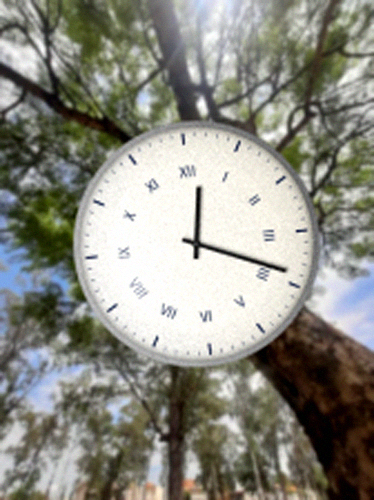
12 h 19 min
